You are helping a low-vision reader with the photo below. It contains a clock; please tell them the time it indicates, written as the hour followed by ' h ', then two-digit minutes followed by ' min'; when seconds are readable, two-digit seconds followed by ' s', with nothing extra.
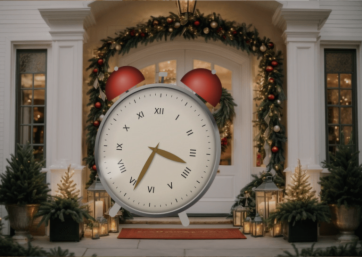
3 h 34 min
